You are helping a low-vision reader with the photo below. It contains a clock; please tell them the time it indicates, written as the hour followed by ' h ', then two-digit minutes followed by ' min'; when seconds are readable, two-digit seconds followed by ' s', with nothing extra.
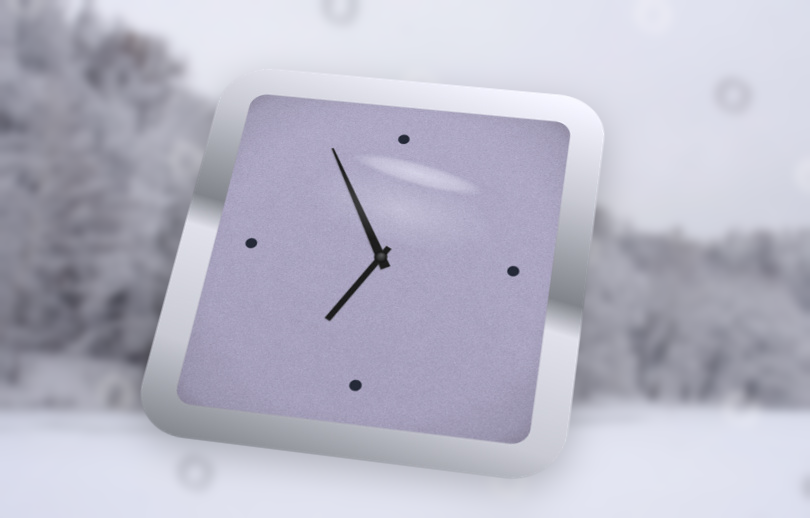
6 h 55 min
